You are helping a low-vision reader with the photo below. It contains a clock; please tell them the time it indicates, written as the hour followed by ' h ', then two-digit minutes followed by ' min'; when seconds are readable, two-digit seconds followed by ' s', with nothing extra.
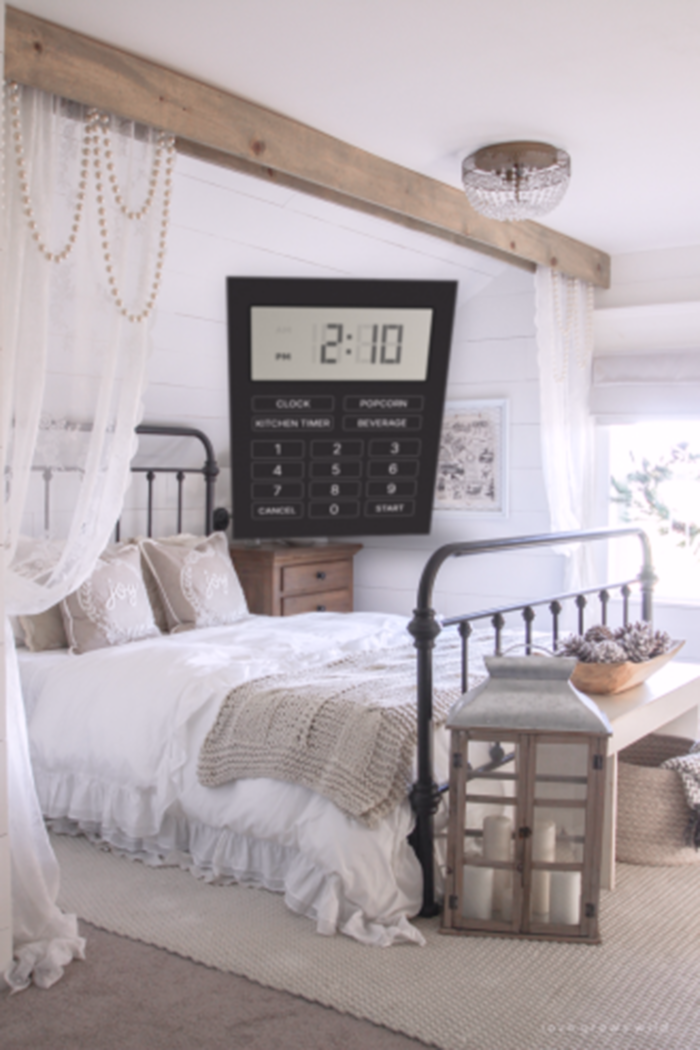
2 h 10 min
